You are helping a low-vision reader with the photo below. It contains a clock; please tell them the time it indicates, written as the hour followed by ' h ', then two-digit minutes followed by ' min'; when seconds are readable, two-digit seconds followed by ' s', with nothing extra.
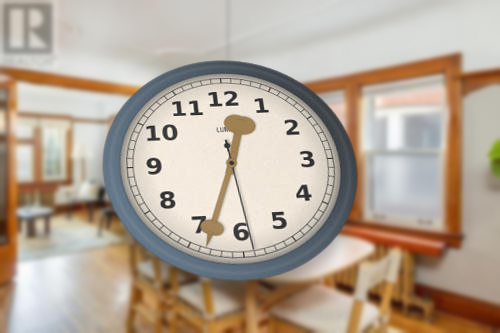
12 h 33 min 29 s
